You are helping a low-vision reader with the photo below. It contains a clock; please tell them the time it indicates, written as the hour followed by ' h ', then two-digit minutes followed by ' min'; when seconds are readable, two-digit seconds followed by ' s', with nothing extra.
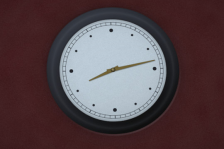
8 h 13 min
